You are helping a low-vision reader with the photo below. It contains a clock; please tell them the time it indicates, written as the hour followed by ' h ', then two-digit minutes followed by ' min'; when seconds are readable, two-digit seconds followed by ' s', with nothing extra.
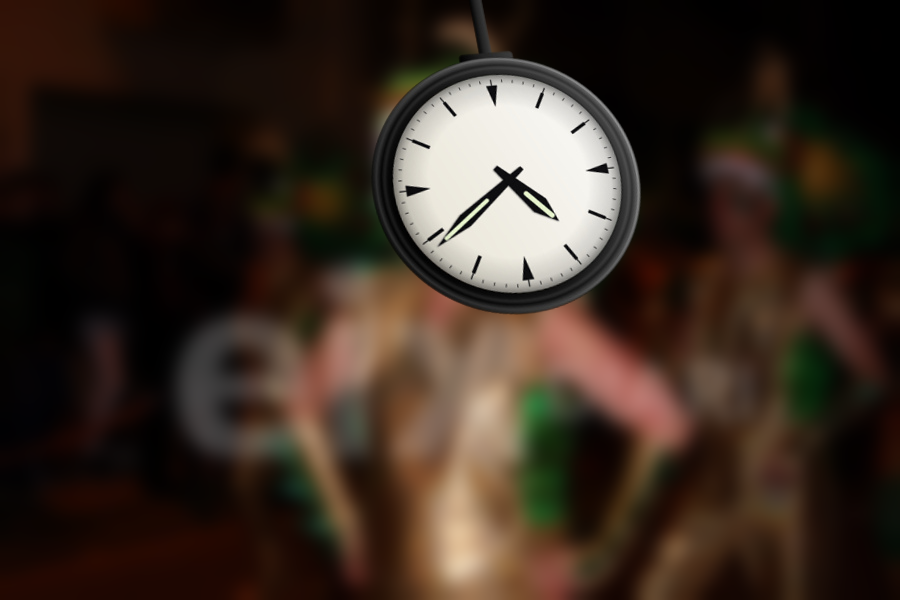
4 h 39 min
